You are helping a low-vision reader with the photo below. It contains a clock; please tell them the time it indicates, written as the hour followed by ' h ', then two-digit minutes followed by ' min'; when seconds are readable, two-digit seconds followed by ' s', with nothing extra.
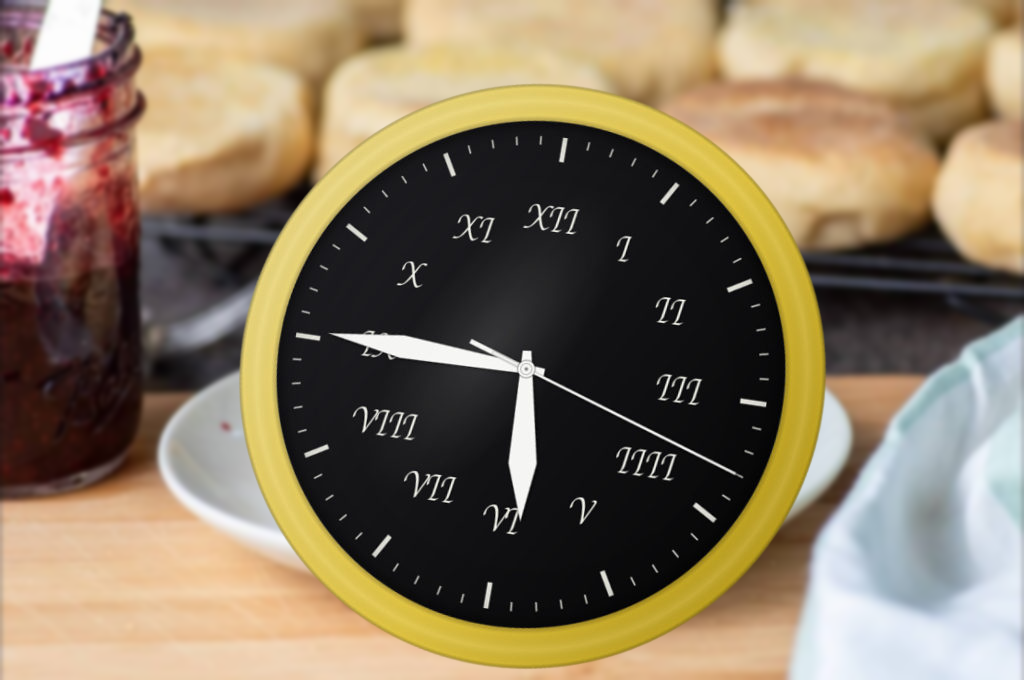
5 h 45 min 18 s
